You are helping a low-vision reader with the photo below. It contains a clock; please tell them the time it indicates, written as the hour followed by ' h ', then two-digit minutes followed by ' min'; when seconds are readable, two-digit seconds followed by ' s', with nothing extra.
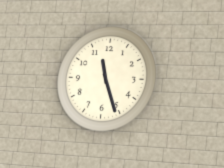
11 h 26 min
